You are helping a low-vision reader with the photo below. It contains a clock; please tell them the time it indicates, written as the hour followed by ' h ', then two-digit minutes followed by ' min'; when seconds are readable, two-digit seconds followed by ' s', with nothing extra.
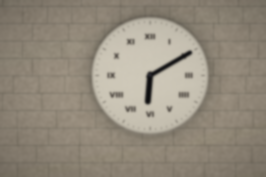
6 h 10 min
